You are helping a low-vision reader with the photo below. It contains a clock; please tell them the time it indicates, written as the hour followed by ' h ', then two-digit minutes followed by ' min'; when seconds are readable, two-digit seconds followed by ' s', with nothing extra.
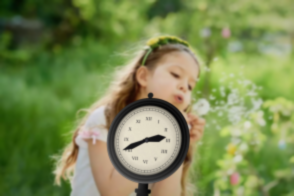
2 h 41 min
